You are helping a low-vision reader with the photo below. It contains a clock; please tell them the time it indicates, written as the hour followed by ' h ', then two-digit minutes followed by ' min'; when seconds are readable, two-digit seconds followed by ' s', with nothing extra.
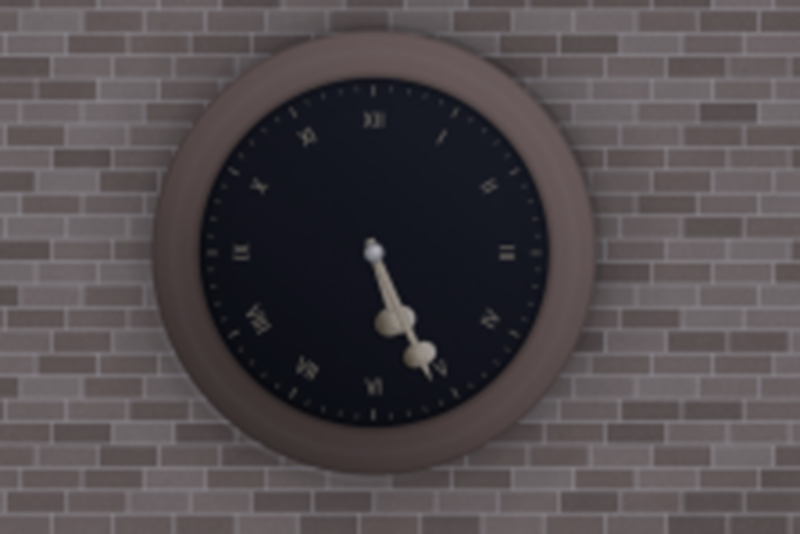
5 h 26 min
